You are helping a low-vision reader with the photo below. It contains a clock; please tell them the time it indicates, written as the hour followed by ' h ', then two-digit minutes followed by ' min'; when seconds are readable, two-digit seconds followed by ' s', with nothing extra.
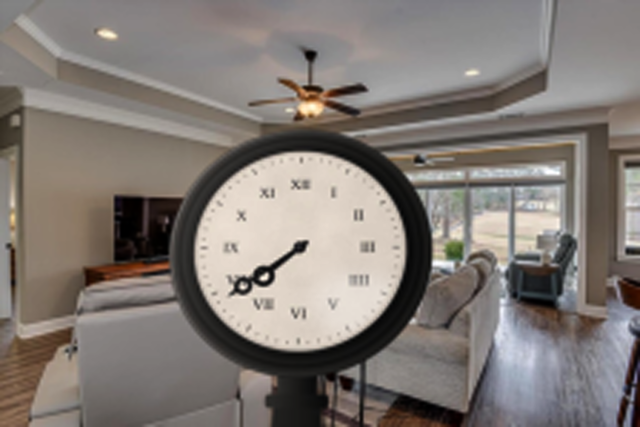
7 h 39 min
